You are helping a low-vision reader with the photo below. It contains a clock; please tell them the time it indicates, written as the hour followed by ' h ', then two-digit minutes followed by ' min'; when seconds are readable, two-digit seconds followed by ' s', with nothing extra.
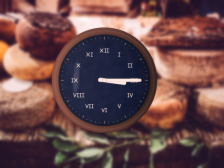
3 h 15 min
